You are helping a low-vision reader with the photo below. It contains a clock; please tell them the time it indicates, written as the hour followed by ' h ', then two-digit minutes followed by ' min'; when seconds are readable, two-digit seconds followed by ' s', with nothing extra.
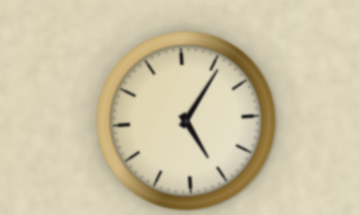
5 h 06 min
